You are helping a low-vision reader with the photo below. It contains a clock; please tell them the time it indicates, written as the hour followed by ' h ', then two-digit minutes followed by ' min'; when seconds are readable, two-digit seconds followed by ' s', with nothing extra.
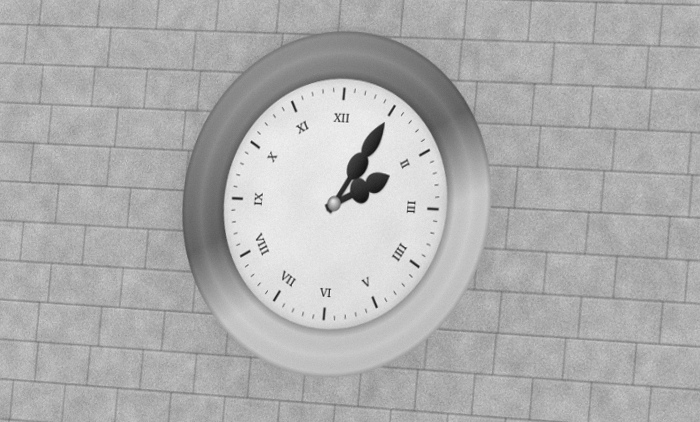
2 h 05 min
